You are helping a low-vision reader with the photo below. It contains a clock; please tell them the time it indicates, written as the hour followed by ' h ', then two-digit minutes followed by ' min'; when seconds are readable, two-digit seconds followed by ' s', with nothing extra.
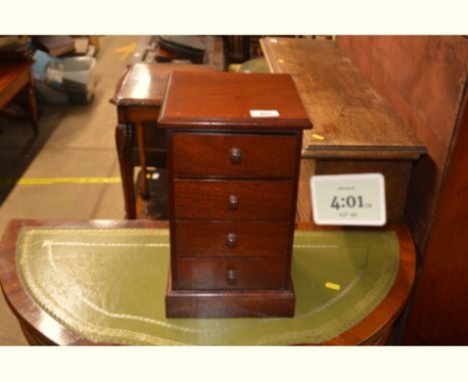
4 h 01 min
